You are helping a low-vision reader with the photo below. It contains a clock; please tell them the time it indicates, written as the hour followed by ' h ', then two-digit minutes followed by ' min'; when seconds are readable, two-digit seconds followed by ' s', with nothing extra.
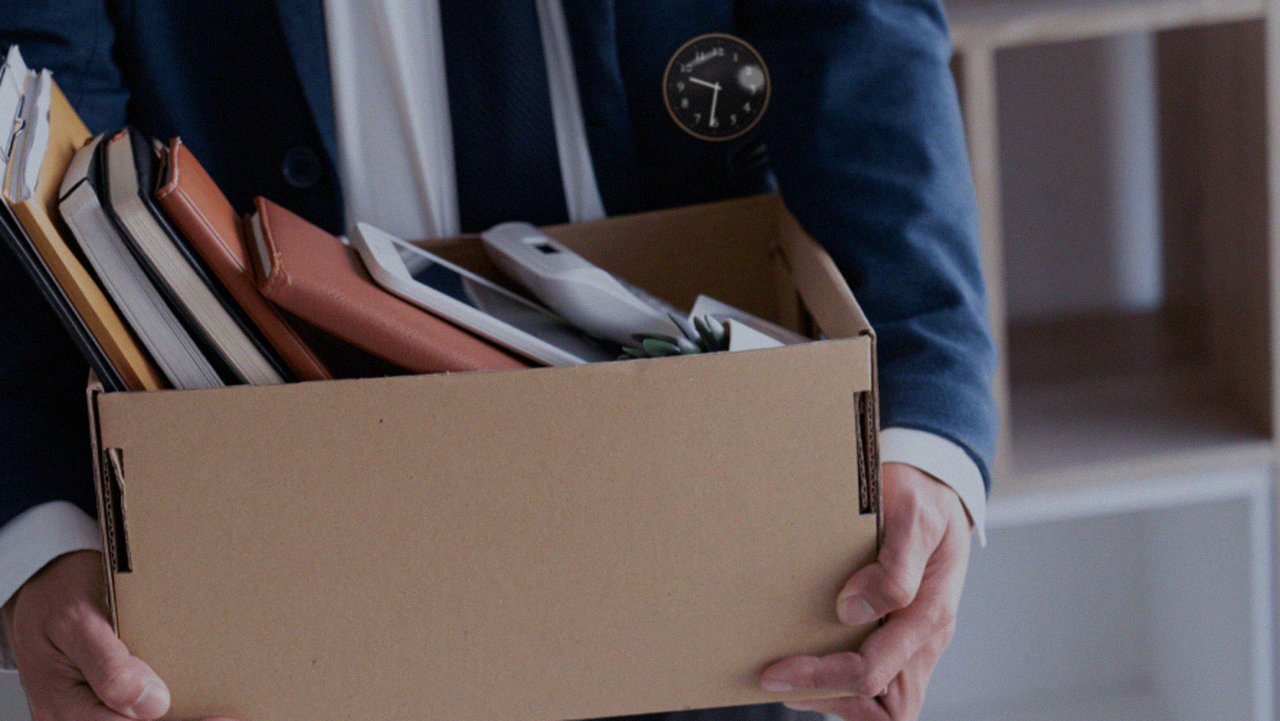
9 h 31 min
